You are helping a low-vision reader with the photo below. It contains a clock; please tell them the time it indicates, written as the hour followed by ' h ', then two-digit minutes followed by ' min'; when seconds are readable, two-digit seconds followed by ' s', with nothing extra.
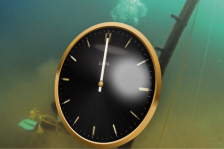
12 h 00 min
